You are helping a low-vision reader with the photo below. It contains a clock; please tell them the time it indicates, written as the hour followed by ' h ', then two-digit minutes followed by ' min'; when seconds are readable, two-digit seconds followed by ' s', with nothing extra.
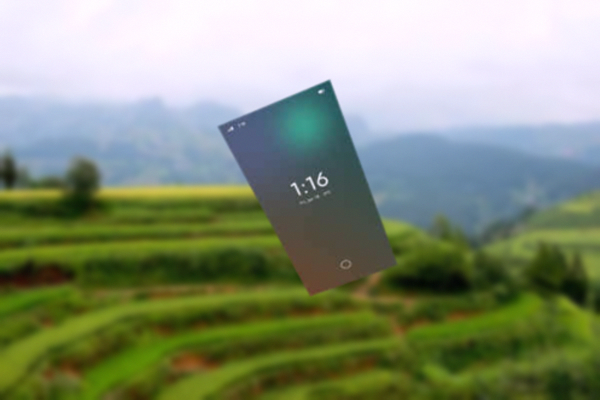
1 h 16 min
